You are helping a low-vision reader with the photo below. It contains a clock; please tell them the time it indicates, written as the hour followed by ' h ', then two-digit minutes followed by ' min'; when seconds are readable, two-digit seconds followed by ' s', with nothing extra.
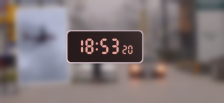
18 h 53 min 20 s
